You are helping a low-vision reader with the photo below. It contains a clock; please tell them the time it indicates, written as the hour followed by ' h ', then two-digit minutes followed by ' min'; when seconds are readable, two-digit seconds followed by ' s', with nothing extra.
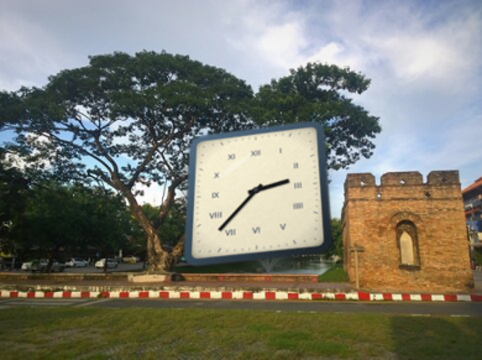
2 h 37 min
